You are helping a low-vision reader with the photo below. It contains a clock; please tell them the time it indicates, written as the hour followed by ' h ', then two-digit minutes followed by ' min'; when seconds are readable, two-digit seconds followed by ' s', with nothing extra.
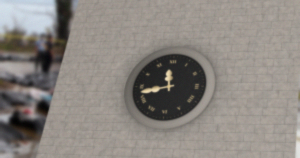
11 h 43 min
